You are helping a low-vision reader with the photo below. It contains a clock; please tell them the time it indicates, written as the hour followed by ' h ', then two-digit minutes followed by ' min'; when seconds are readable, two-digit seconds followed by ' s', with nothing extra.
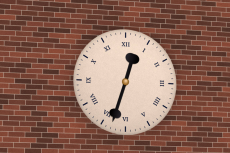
12 h 33 min
